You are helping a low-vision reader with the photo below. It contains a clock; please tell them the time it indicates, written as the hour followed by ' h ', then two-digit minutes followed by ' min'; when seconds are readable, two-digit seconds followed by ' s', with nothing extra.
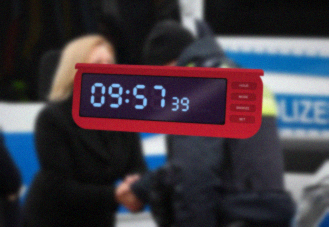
9 h 57 min 39 s
